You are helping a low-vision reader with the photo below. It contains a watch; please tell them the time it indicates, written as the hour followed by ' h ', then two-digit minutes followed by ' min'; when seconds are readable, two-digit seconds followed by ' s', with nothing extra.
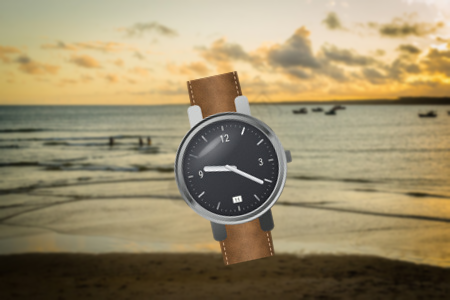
9 h 21 min
